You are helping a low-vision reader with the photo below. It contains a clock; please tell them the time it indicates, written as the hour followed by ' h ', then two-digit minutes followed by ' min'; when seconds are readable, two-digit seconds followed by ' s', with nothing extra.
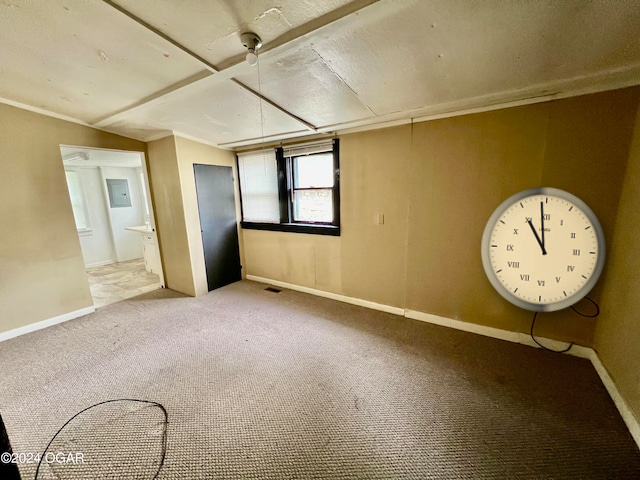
10 h 59 min
